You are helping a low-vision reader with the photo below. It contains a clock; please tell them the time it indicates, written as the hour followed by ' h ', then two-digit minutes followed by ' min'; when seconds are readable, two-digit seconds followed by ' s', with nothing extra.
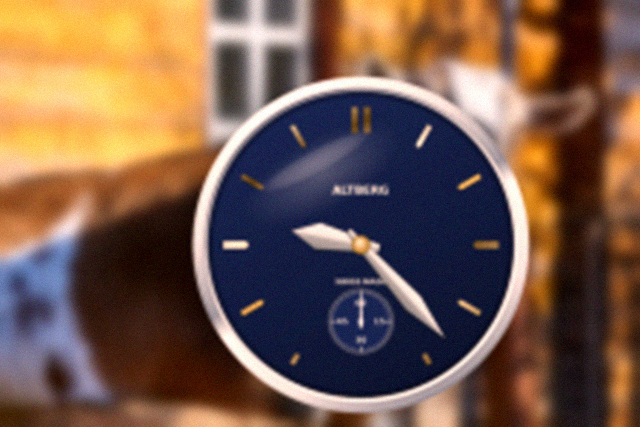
9 h 23 min
